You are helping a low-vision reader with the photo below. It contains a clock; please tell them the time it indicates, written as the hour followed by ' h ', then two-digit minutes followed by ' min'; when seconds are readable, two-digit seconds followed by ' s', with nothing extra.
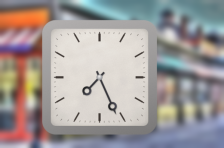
7 h 26 min
